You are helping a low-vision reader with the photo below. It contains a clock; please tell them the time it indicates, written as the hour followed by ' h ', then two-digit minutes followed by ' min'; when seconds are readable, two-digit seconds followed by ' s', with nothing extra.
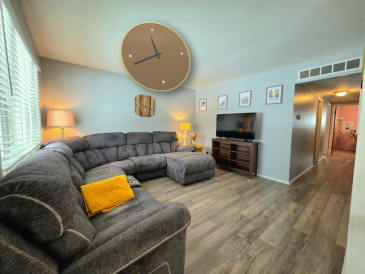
11 h 42 min
